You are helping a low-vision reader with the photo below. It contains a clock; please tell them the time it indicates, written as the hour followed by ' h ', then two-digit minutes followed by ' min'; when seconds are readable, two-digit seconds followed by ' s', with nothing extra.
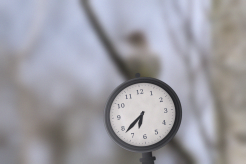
6 h 38 min
